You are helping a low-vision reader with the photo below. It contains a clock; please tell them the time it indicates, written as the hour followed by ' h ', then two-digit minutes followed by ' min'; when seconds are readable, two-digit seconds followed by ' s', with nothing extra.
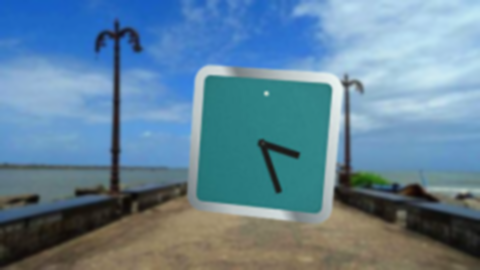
3 h 26 min
